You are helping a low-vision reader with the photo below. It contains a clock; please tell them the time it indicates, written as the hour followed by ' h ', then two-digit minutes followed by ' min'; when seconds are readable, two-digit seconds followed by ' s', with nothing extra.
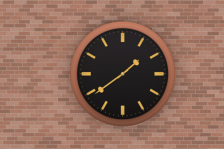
1 h 39 min
